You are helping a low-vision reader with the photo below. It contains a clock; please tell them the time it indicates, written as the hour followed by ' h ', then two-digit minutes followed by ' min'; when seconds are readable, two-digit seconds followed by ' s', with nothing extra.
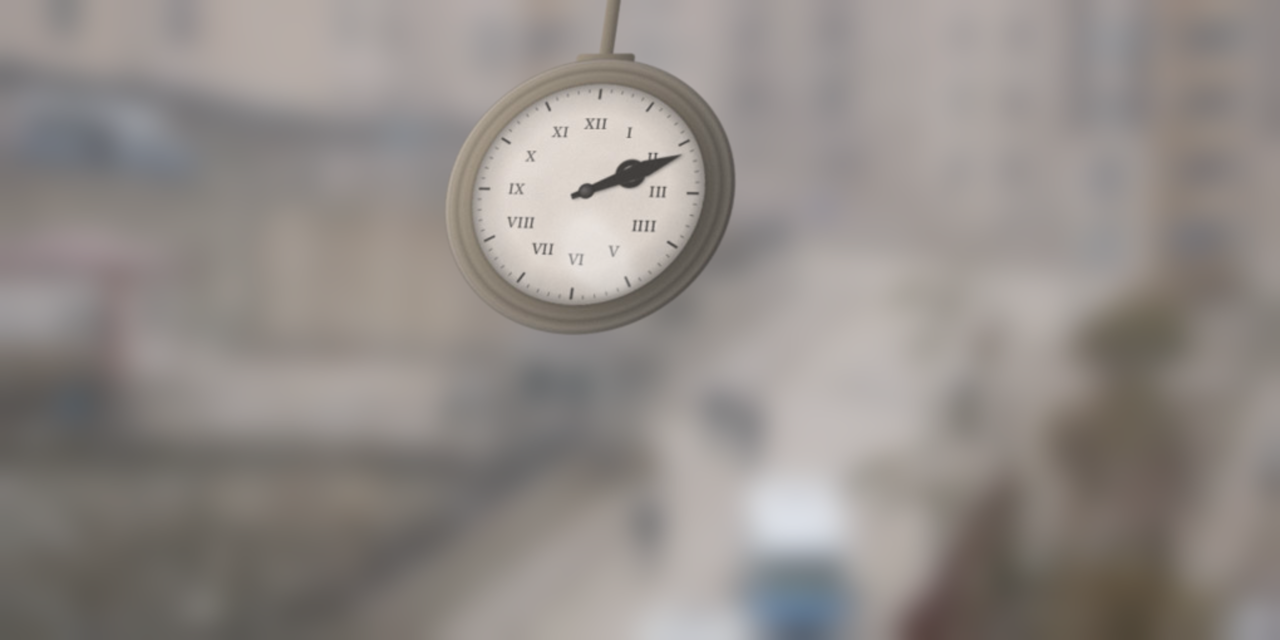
2 h 11 min
